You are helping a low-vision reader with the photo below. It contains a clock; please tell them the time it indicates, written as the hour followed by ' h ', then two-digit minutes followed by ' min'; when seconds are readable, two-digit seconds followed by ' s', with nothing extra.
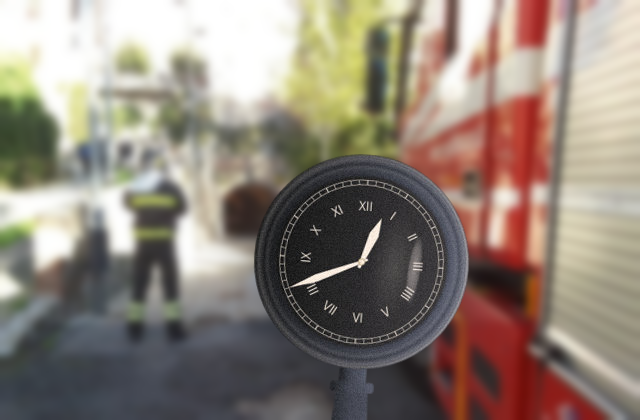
12 h 41 min
